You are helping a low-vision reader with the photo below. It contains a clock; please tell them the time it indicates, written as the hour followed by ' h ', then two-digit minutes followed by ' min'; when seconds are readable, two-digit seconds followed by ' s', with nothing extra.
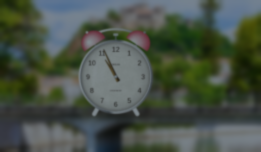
10 h 56 min
